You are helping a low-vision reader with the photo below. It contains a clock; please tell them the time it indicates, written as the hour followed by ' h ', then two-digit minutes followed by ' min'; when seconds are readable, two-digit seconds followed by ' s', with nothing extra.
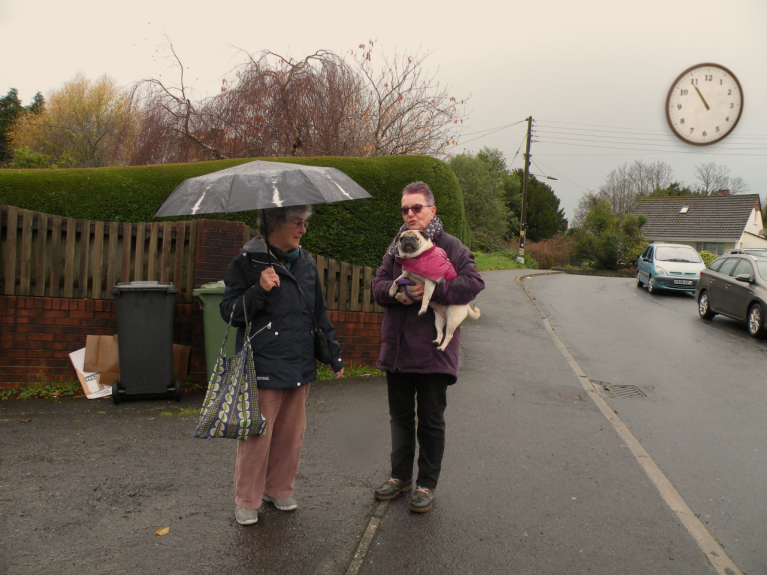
10 h 54 min
